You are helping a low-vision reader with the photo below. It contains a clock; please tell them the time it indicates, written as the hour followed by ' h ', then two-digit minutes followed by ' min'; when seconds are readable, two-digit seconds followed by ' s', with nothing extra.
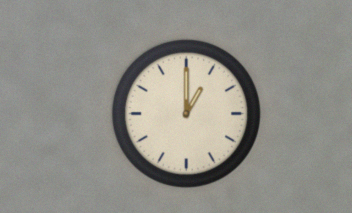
1 h 00 min
